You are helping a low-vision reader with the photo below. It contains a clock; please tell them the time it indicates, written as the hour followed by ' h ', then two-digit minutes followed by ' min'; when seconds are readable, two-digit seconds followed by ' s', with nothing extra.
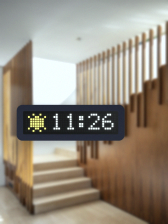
11 h 26 min
